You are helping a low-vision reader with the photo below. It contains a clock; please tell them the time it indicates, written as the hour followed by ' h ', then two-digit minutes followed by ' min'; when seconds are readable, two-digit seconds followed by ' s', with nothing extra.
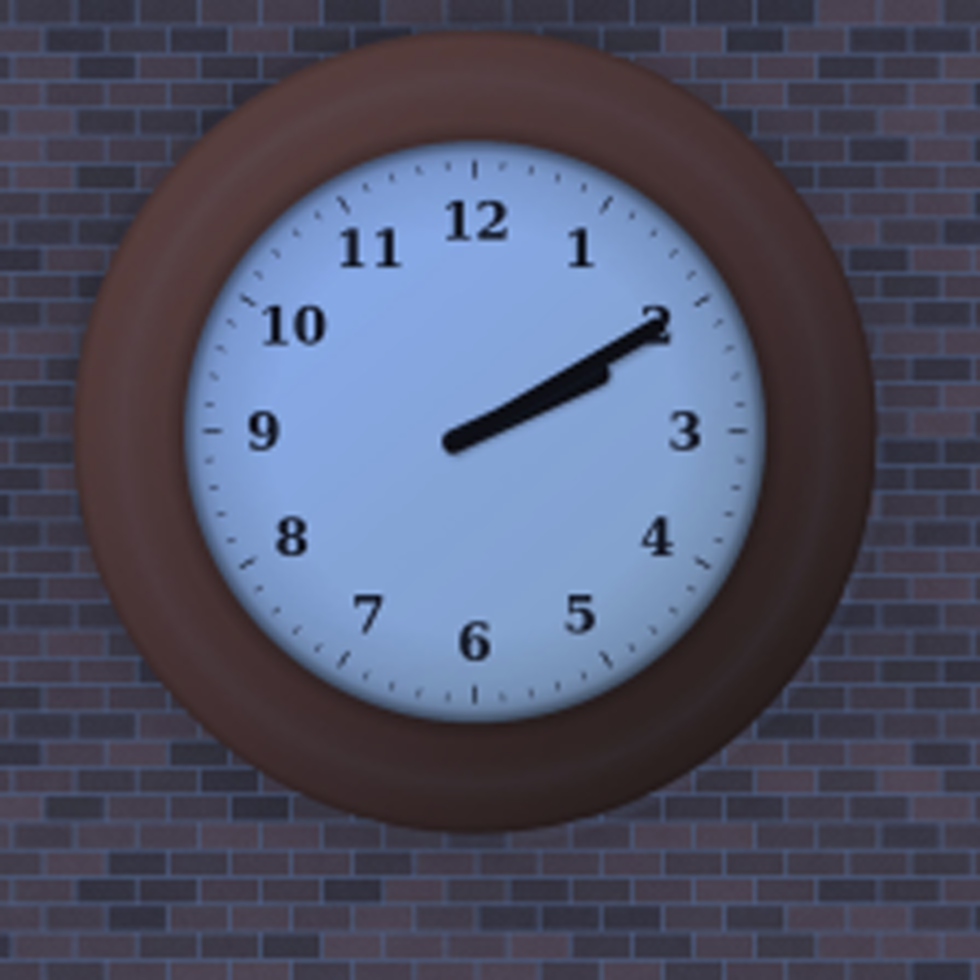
2 h 10 min
